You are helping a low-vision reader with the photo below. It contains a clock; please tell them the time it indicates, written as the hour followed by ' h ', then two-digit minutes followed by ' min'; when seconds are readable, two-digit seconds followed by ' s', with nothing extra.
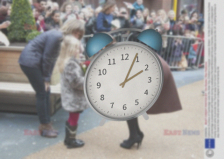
2 h 04 min
